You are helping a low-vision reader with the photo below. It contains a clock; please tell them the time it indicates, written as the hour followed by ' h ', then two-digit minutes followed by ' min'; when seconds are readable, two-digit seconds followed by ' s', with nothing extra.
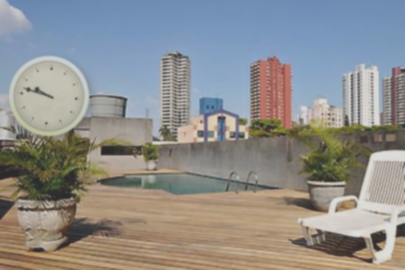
9 h 47 min
